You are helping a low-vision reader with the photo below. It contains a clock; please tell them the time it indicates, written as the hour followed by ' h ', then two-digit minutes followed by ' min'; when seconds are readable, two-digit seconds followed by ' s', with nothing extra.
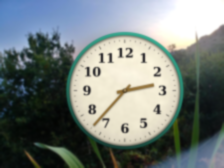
2 h 37 min
